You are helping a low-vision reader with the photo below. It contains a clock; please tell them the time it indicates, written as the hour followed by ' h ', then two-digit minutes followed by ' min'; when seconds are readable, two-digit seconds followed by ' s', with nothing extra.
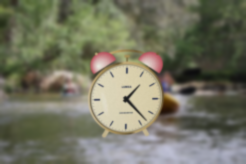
1 h 23 min
